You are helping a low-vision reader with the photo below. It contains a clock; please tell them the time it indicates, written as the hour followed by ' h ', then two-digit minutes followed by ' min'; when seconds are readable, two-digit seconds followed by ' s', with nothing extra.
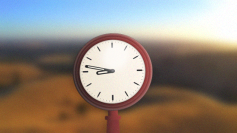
8 h 47 min
